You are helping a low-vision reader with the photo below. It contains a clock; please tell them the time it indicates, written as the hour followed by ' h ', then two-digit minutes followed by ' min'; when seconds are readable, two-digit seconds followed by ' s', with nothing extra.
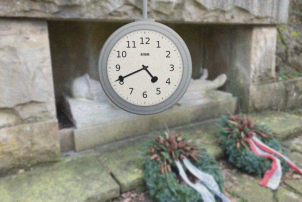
4 h 41 min
